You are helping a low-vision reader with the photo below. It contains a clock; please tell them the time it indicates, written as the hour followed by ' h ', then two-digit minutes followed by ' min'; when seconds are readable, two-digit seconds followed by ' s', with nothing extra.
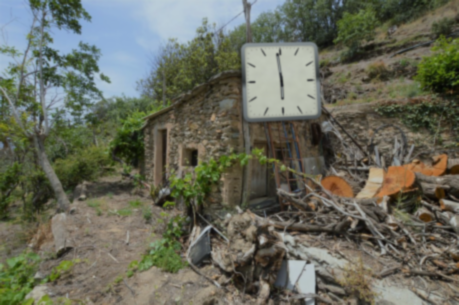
5 h 59 min
